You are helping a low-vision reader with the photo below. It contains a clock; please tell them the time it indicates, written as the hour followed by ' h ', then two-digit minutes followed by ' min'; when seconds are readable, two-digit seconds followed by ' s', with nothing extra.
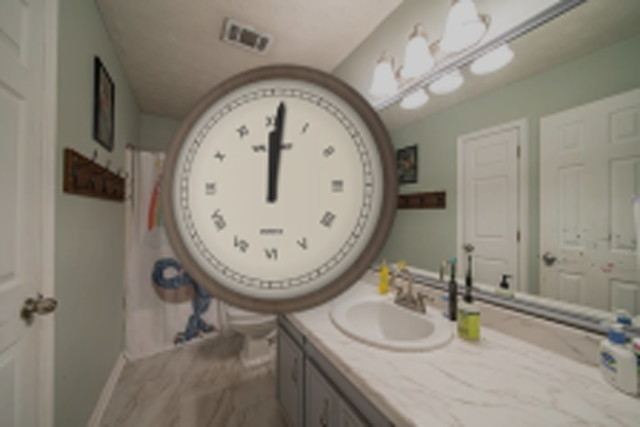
12 h 01 min
